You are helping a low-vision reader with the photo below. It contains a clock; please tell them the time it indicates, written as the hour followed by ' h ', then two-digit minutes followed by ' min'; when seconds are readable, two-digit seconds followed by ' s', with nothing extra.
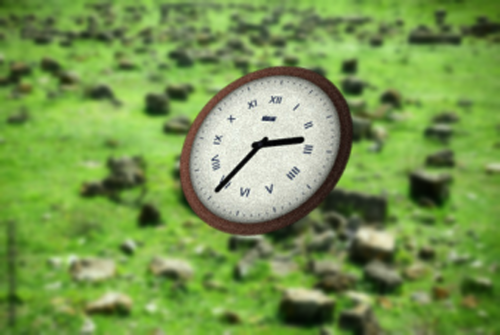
2 h 35 min
